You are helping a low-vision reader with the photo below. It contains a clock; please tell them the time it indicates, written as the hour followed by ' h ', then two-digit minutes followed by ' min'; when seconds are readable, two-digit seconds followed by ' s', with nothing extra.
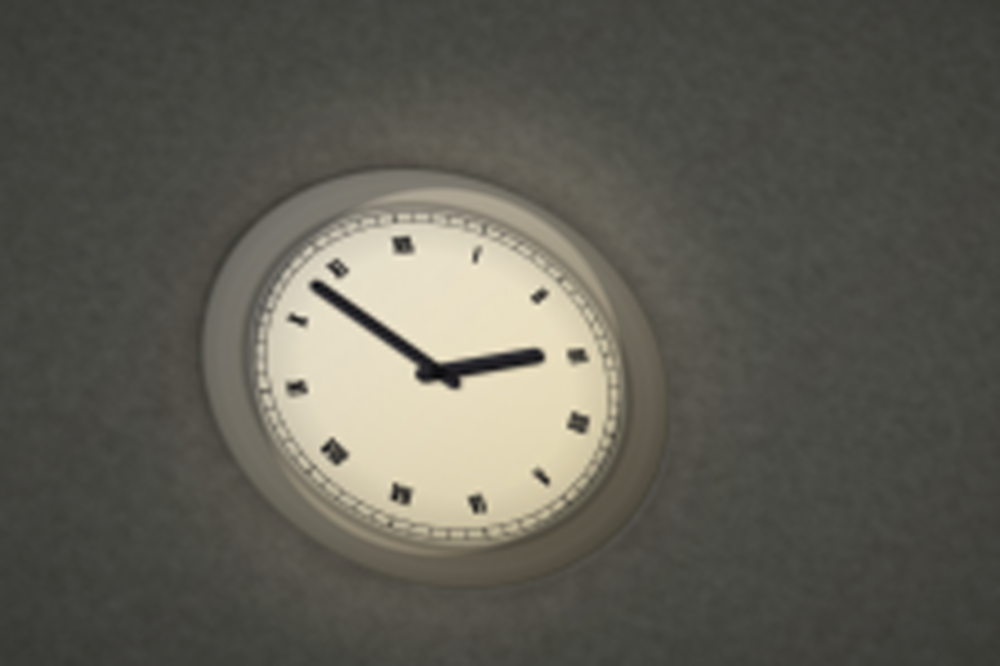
2 h 53 min
